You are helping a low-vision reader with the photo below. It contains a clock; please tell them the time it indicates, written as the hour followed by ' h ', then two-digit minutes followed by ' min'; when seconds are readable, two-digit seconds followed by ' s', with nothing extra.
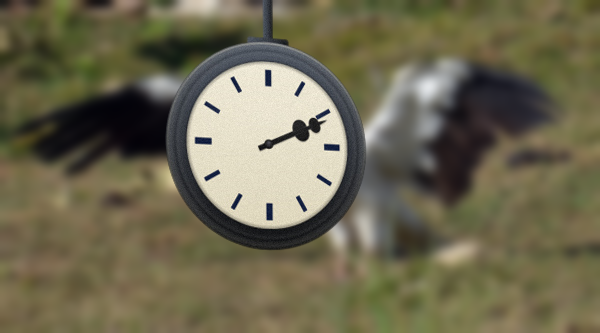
2 h 11 min
